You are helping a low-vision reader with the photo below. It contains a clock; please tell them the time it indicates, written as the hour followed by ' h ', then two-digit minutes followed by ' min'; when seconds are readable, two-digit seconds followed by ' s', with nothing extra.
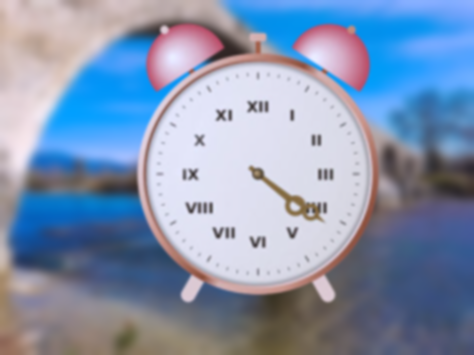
4 h 21 min
